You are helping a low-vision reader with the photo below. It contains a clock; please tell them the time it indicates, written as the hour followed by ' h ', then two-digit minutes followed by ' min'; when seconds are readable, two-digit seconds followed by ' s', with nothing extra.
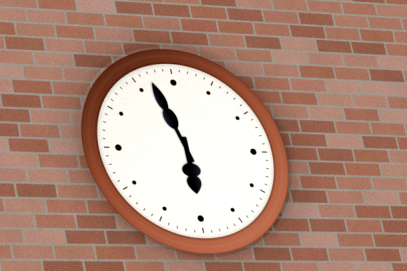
5 h 57 min
